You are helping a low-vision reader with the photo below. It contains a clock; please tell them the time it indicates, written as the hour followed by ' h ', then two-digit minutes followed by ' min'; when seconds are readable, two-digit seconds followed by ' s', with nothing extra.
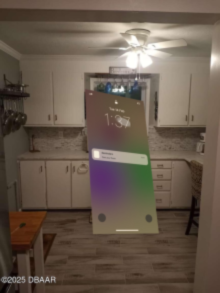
1 h 37 min
